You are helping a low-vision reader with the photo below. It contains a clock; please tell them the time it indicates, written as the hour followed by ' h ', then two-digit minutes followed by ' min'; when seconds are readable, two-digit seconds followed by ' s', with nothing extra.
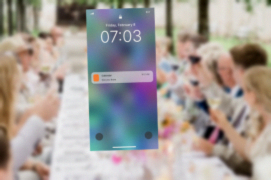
7 h 03 min
